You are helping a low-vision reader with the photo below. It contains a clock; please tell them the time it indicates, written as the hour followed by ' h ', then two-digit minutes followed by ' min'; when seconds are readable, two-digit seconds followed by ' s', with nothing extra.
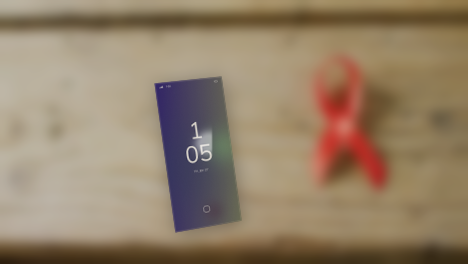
1 h 05 min
